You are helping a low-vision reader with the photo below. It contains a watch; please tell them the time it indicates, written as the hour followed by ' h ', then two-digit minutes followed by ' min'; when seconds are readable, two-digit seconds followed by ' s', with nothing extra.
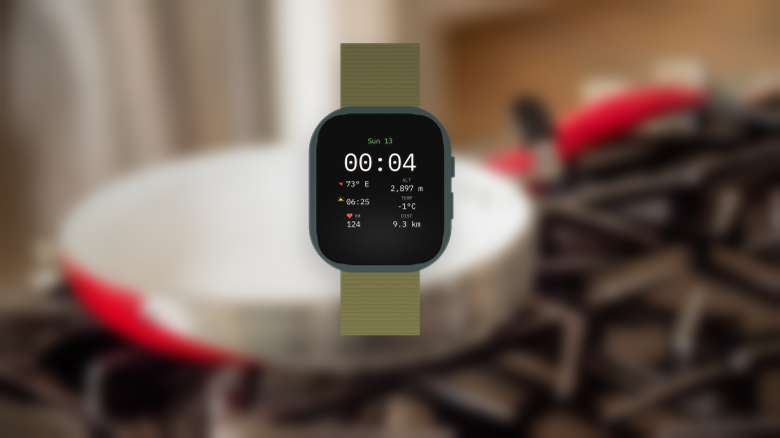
0 h 04 min
